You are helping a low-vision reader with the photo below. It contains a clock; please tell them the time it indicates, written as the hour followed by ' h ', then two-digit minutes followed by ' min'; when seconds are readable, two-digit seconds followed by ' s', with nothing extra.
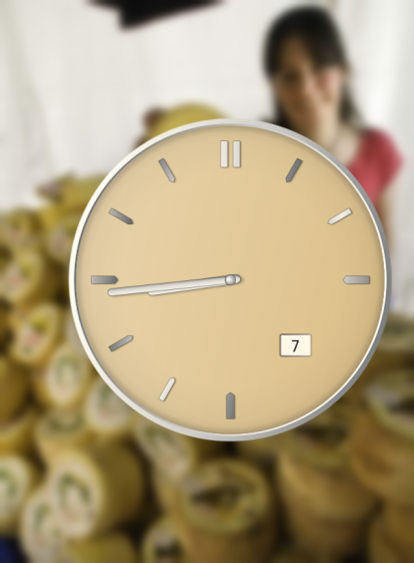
8 h 44 min
